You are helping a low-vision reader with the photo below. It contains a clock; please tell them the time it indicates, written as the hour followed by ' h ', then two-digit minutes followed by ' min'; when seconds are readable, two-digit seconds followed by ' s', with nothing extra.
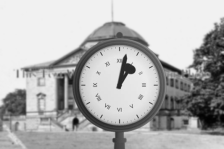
1 h 02 min
